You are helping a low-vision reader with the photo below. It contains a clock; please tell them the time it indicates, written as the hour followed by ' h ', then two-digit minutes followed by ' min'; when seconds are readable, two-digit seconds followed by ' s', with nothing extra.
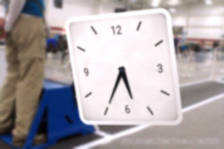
5 h 35 min
